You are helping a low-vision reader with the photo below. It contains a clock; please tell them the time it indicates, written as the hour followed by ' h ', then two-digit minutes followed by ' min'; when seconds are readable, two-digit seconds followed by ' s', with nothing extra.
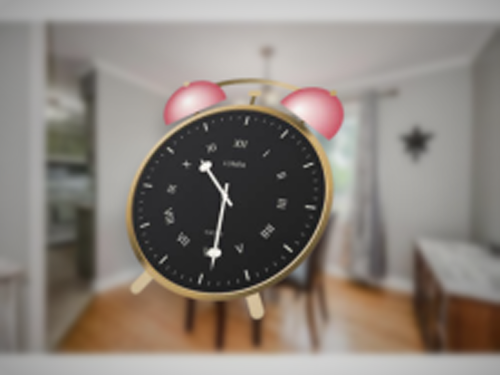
10 h 29 min
